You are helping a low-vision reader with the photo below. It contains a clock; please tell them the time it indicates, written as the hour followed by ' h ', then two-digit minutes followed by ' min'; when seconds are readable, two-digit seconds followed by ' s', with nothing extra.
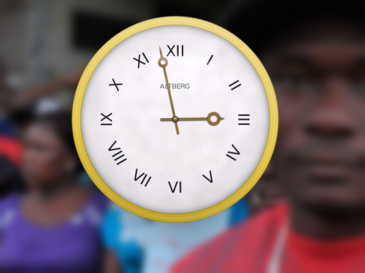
2 h 58 min
